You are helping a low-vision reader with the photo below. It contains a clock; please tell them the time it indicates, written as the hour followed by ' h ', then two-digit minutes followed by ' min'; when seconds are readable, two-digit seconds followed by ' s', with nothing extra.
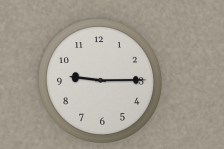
9 h 15 min
